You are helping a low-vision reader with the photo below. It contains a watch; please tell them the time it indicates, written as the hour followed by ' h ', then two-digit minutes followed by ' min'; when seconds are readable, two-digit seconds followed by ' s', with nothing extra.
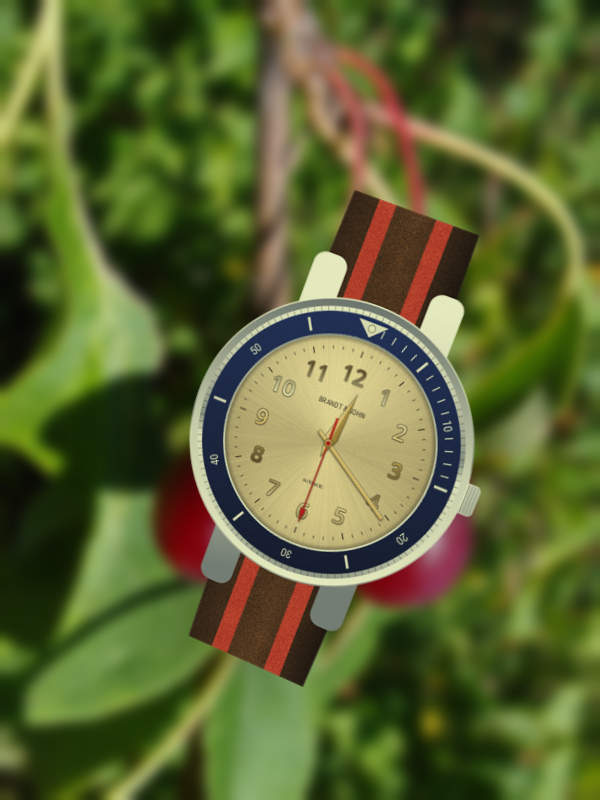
12 h 20 min 30 s
